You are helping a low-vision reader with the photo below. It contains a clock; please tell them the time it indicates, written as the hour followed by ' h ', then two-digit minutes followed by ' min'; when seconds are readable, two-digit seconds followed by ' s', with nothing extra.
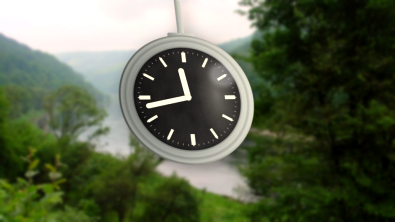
11 h 43 min
